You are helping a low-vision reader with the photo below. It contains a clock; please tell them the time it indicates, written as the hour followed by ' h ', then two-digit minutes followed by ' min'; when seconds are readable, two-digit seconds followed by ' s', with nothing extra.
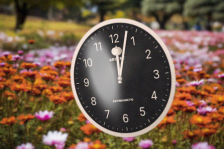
12 h 03 min
